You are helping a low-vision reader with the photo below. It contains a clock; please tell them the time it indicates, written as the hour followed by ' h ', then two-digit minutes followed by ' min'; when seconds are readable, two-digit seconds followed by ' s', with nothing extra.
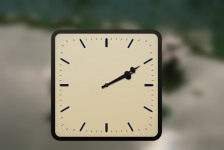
2 h 10 min
